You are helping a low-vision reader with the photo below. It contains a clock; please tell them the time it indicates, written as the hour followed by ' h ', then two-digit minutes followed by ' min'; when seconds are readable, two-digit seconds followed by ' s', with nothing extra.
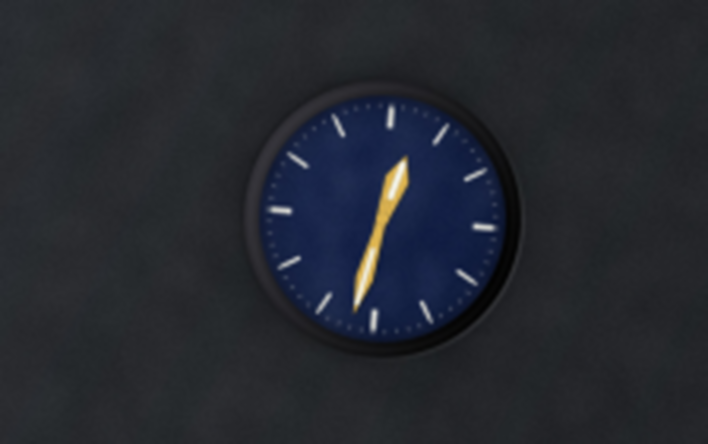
12 h 32 min
